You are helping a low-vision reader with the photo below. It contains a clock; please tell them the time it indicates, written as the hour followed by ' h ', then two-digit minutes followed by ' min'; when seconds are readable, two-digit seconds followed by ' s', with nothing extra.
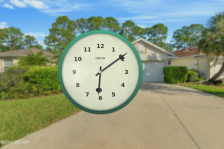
6 h 09 min
